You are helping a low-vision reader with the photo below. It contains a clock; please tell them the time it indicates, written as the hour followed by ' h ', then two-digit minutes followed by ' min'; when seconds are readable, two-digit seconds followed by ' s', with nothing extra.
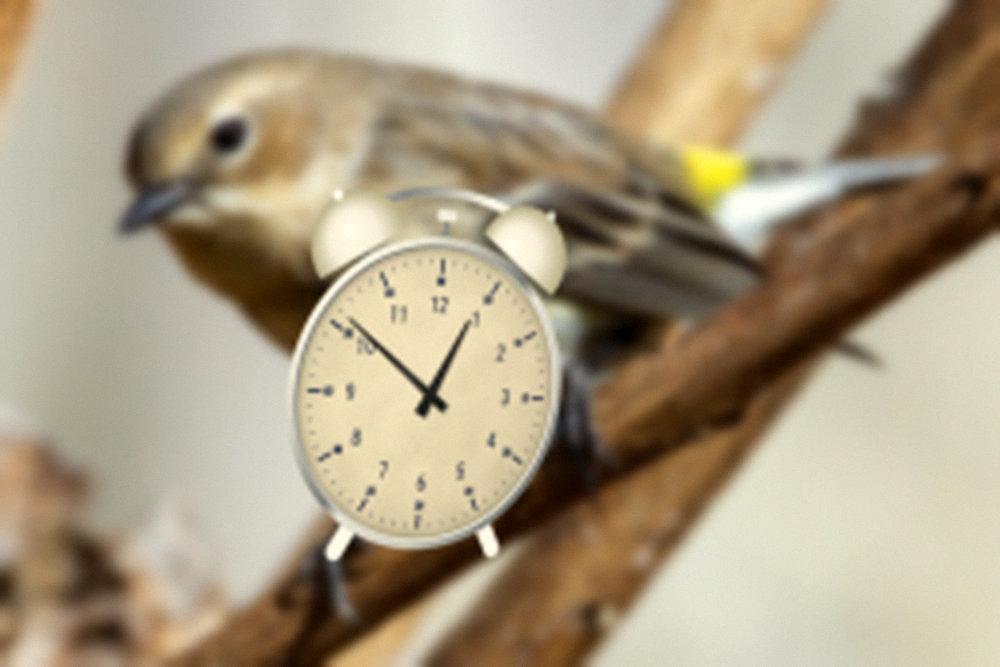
12 h 51 min
